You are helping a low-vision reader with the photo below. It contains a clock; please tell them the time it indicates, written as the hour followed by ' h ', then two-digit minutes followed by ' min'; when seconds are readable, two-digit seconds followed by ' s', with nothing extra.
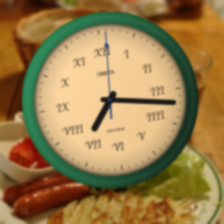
7 h 17 min 01 s
